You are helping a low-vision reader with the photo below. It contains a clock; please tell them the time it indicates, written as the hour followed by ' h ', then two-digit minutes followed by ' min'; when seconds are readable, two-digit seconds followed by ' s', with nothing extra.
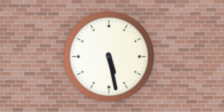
5 h 28 min
